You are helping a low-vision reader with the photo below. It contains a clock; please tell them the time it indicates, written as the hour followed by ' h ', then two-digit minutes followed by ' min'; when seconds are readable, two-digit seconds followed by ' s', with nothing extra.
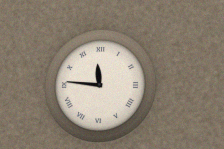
11 h 46 min
